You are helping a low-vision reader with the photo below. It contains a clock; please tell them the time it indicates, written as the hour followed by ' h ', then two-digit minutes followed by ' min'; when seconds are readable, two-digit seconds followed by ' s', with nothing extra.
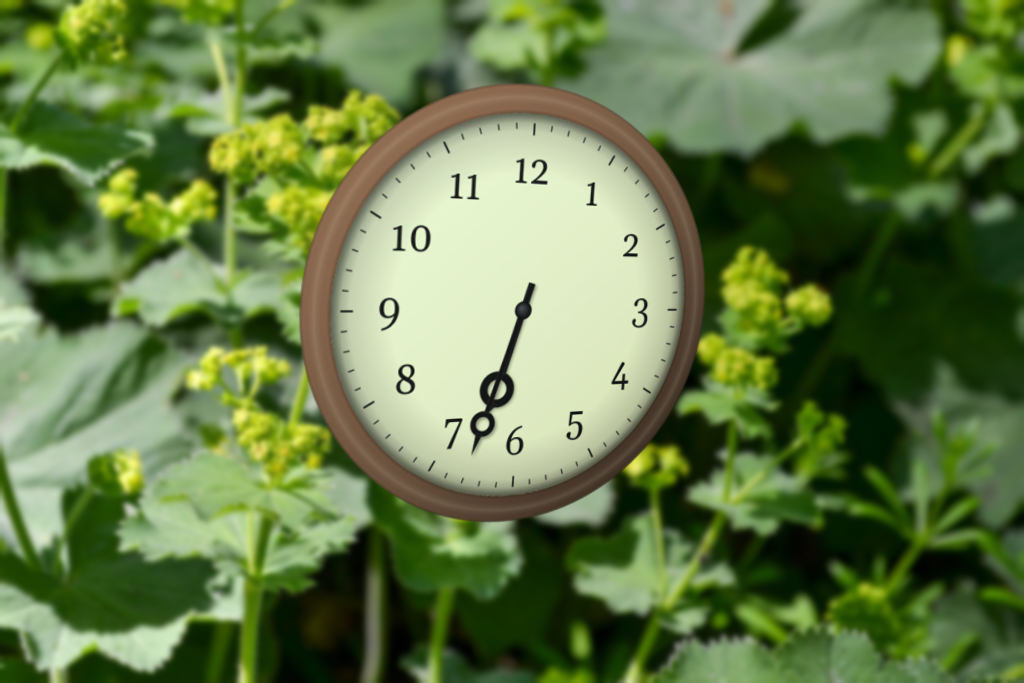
6 h 33 min
